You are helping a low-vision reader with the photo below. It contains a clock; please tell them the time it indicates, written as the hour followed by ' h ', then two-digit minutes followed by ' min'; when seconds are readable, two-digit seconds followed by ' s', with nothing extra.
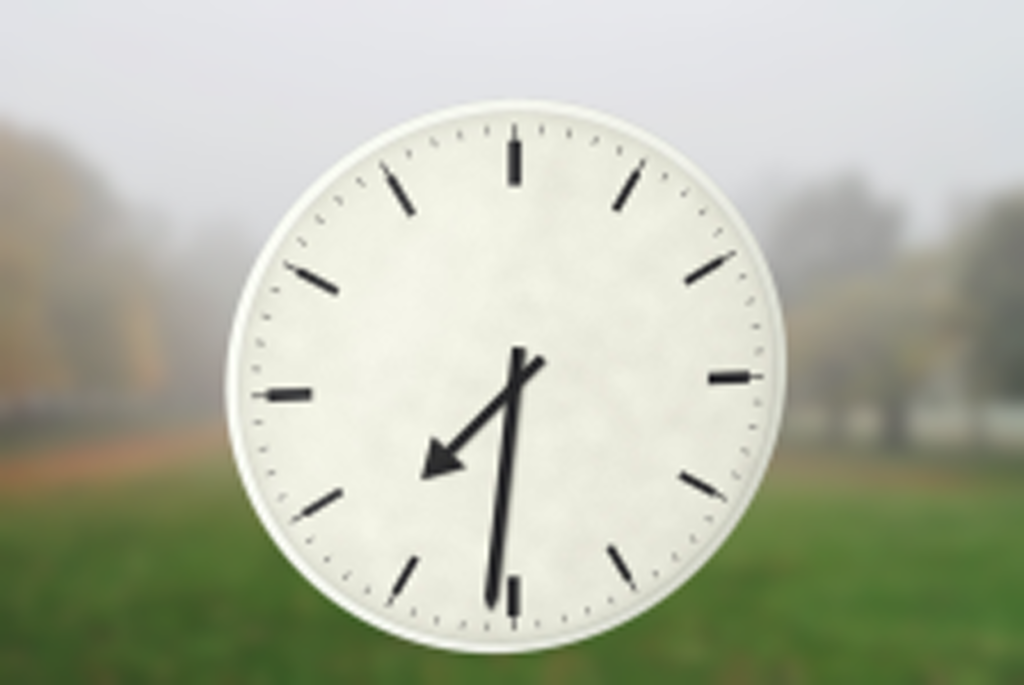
7 h 31 min
